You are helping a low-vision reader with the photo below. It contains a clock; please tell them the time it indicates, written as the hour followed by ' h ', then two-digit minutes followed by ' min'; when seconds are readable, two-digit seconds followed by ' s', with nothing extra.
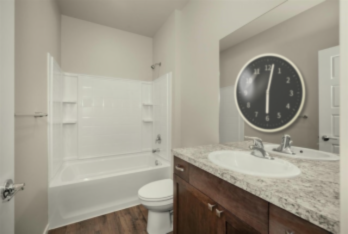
6 h 02 min
